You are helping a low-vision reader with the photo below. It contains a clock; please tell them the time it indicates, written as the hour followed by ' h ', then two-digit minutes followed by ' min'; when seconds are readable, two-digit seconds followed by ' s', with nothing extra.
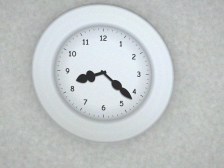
8 h 22 min
